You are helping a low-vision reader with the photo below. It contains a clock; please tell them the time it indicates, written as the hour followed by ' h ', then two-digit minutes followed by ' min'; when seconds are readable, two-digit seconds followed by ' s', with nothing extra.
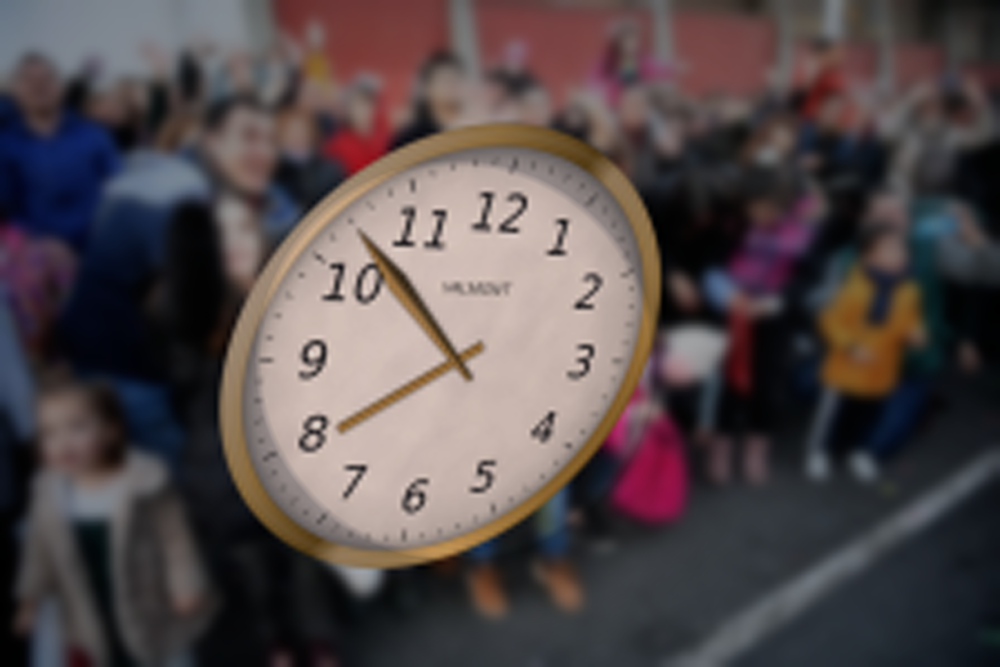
7 h 52 min
